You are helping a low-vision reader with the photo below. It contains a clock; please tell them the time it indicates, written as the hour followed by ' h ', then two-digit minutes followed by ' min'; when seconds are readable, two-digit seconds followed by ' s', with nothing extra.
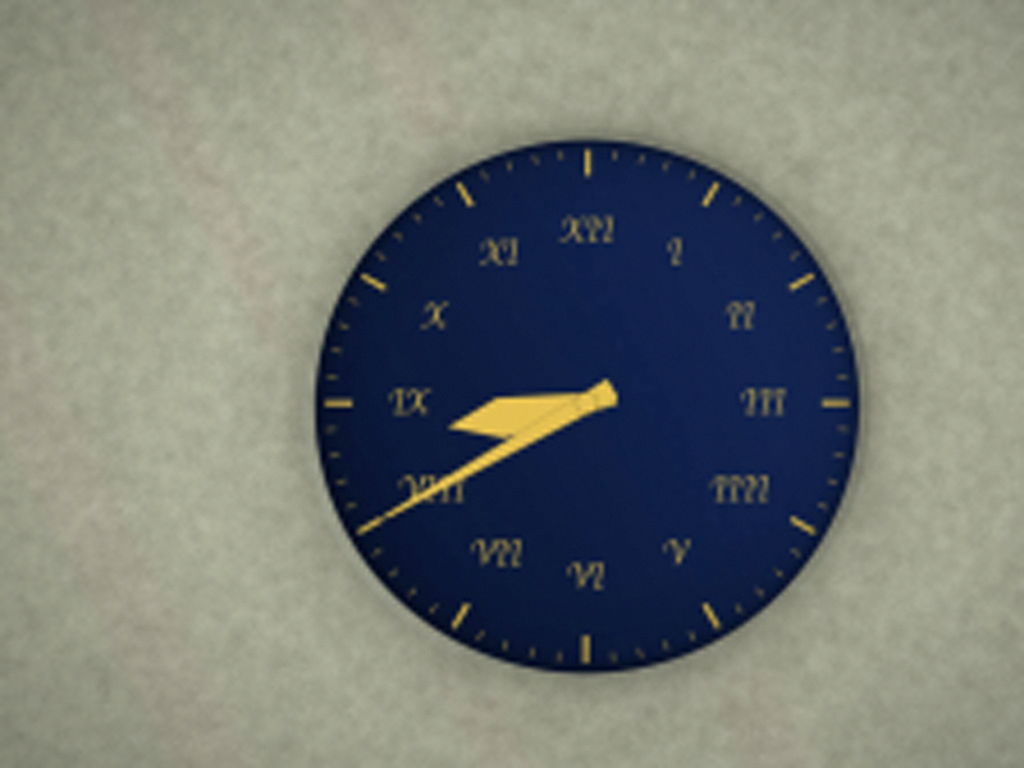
8 h 40 min
